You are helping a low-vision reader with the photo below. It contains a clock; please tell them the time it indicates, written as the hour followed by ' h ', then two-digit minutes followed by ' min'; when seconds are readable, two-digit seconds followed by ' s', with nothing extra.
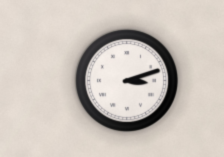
3 h 12 min
